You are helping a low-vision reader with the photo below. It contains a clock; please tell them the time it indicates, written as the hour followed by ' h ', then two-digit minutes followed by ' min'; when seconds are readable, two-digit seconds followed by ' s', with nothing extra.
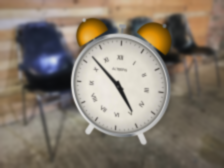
4 h 52 min
